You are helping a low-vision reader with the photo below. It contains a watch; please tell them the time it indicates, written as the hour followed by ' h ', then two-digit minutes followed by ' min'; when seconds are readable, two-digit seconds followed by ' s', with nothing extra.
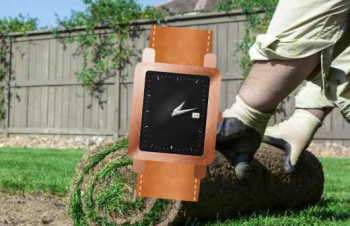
1 h 12 min
